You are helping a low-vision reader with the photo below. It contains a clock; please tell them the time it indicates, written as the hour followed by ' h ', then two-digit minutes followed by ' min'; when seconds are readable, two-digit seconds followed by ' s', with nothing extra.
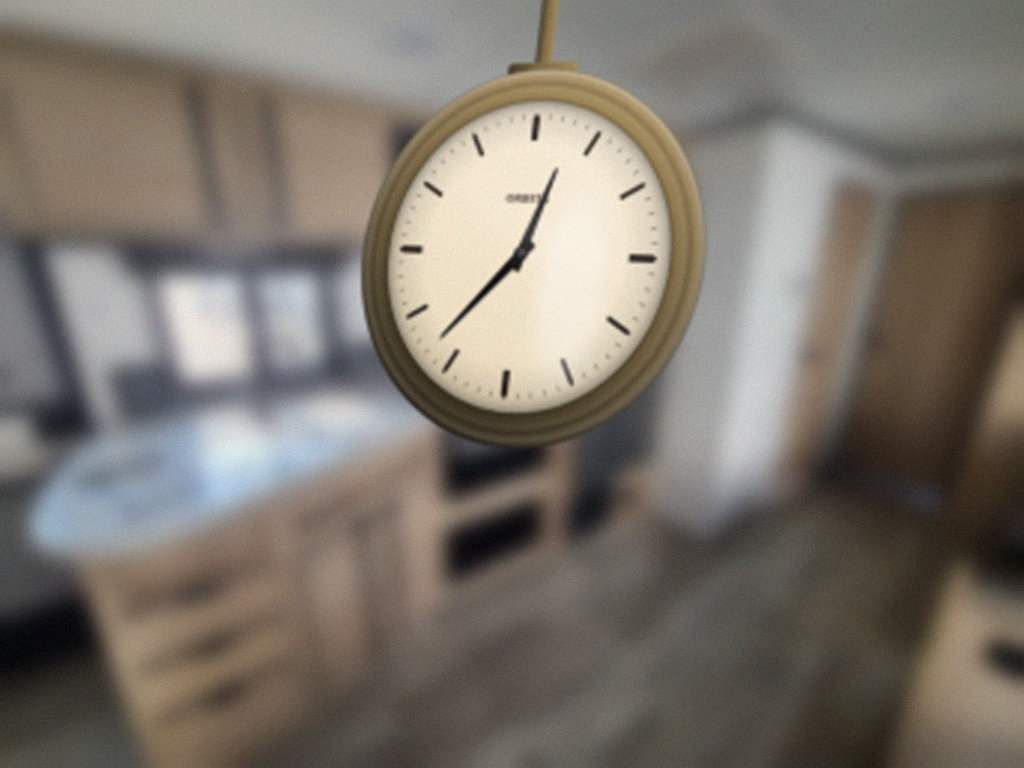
12 h 37 min
